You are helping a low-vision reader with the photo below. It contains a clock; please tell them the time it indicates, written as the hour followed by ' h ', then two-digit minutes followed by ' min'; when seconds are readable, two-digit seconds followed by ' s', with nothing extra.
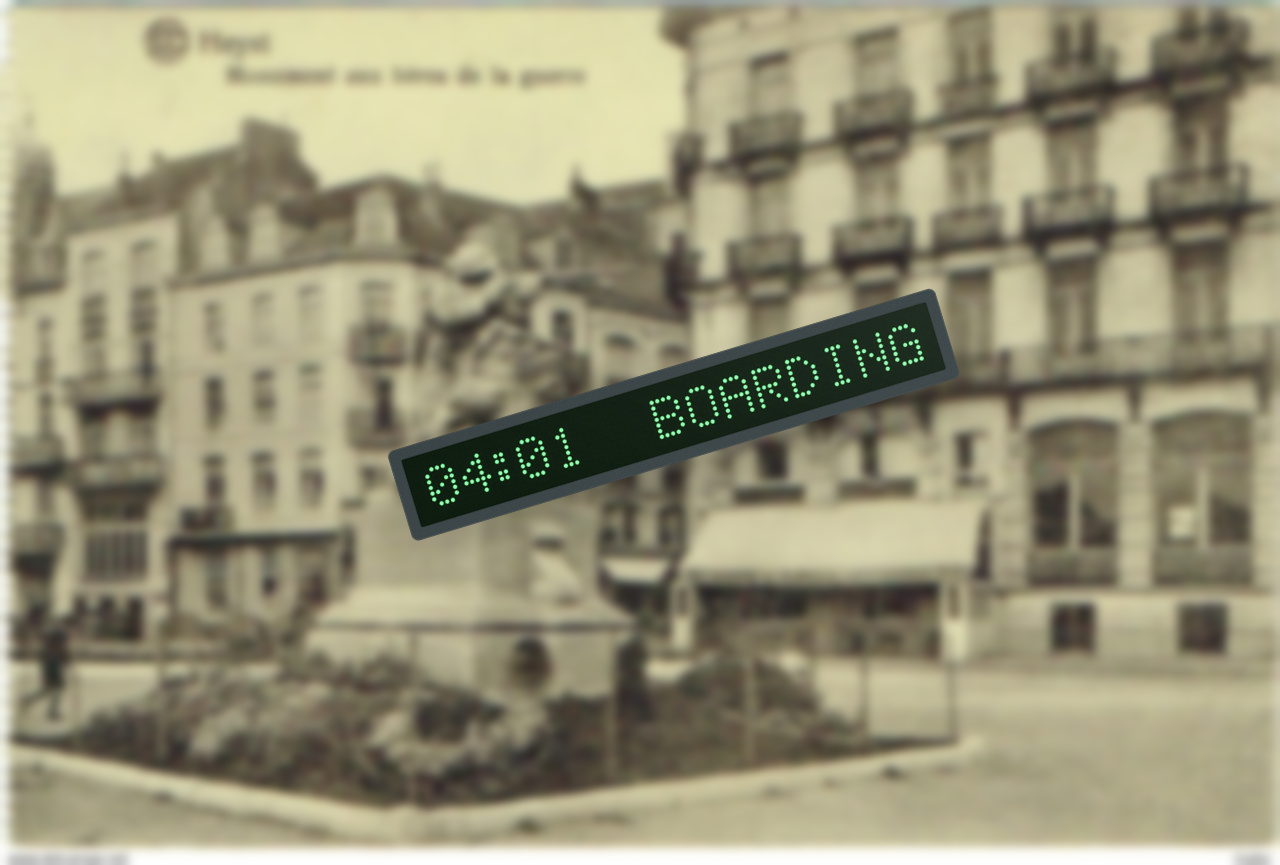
4 h 01 min
